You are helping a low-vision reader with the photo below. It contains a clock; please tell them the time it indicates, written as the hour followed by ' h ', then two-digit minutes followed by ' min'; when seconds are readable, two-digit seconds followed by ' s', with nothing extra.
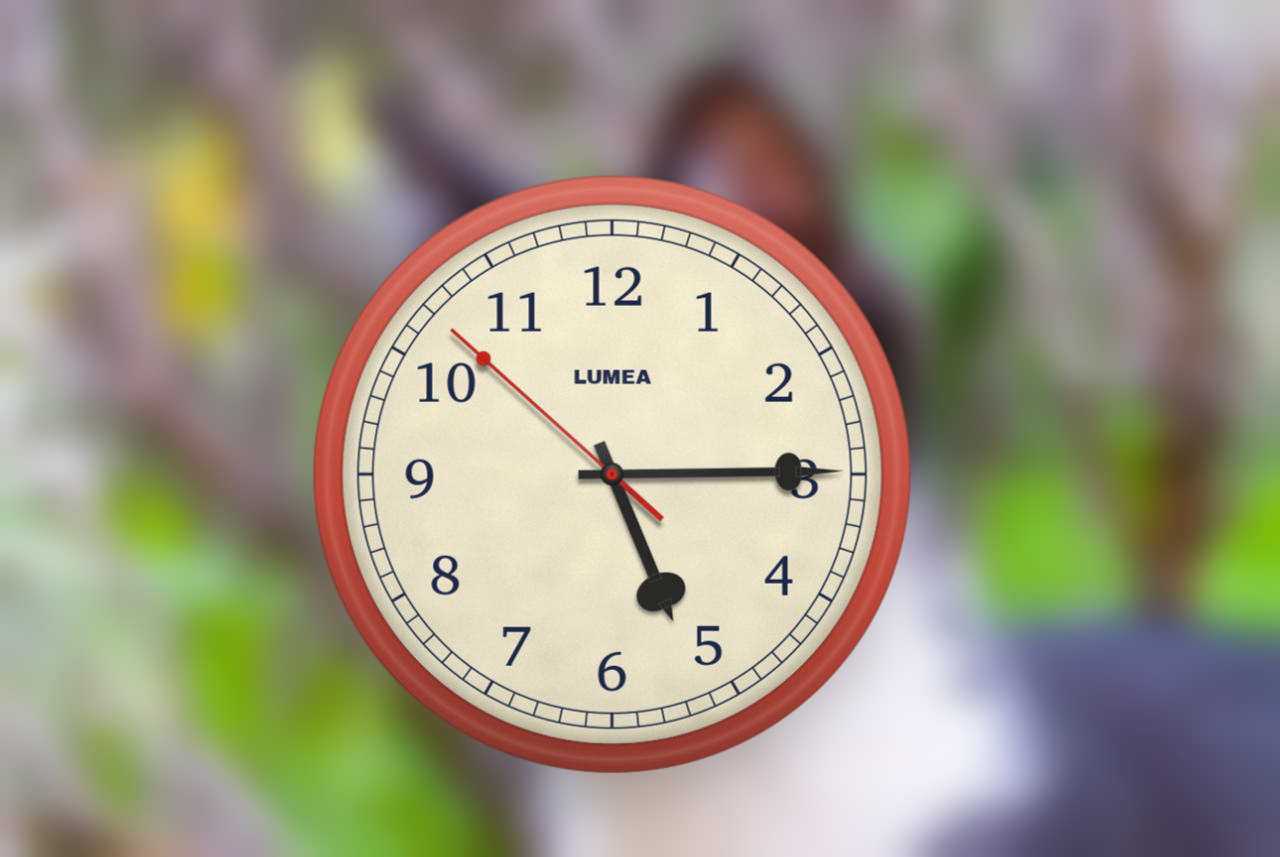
5 h 14 min 52 s
